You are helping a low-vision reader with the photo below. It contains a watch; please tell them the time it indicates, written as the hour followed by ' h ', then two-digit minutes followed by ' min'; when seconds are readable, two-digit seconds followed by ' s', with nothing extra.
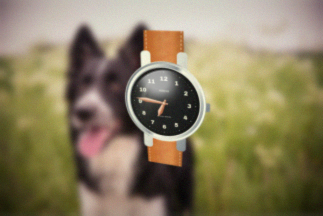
6 h 46 min
